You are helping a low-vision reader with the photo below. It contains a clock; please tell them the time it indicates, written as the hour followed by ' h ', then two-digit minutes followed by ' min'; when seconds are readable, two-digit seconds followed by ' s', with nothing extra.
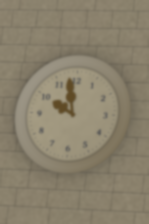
9 h 58 min
